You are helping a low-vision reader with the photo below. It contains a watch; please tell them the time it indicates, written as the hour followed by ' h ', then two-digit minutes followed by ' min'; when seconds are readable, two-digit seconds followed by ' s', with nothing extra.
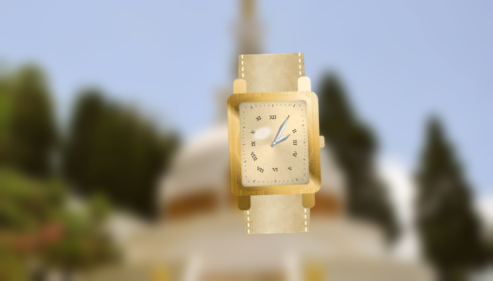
2 h 05 min
